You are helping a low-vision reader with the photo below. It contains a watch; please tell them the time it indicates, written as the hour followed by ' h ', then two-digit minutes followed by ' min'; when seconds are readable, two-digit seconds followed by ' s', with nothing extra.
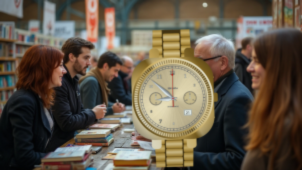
8 h 52 min
